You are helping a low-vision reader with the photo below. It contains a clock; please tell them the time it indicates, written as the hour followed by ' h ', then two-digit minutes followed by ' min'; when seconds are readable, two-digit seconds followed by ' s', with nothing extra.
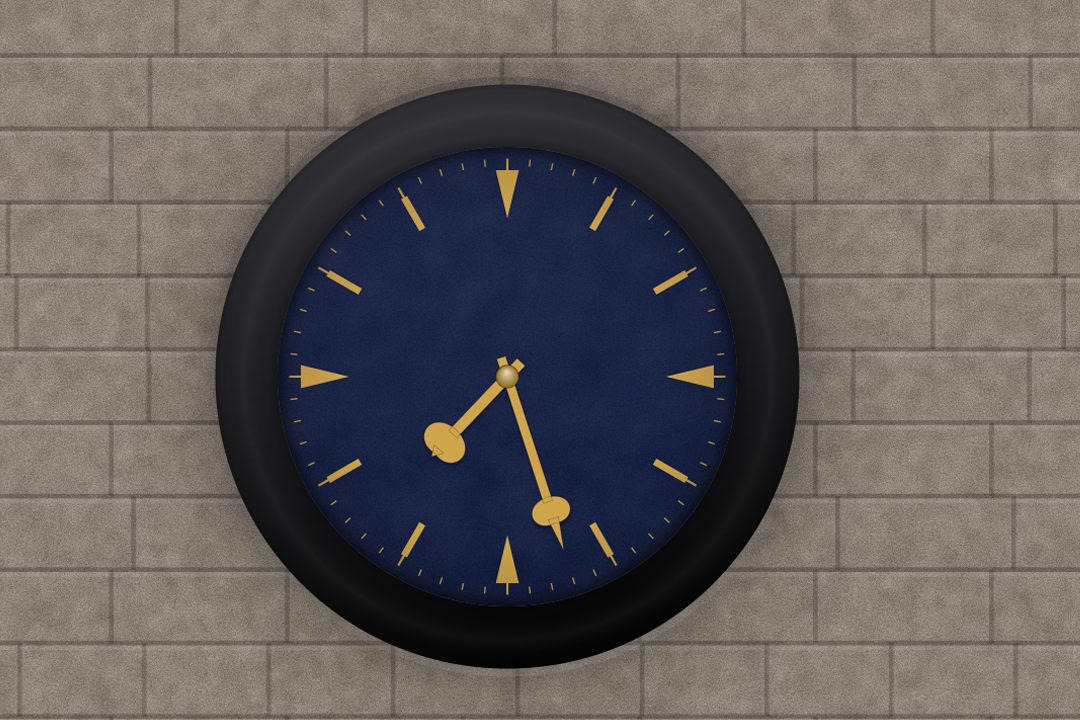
7 h 27 min
